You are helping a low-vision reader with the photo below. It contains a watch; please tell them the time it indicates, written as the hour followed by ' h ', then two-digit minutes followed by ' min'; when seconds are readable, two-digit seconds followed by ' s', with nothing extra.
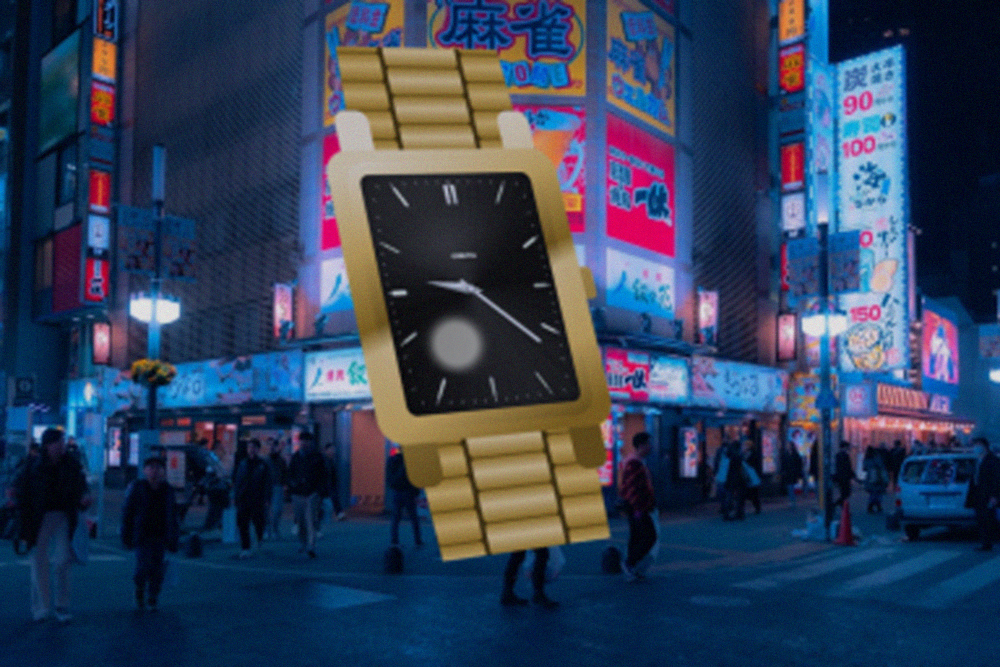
9 h 22 min
